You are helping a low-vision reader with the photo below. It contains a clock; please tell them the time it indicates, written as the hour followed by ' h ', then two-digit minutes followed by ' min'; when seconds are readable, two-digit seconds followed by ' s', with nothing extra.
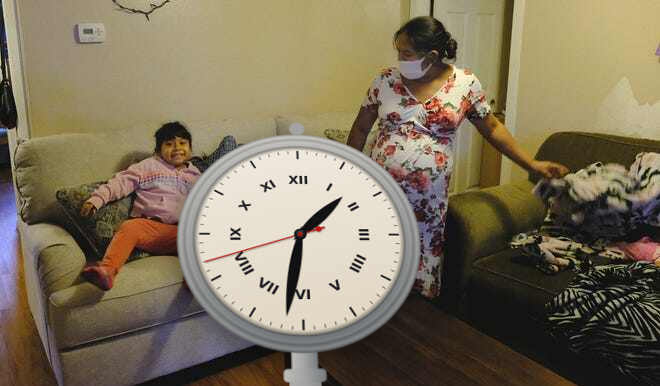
1 h 31 min 42 s
